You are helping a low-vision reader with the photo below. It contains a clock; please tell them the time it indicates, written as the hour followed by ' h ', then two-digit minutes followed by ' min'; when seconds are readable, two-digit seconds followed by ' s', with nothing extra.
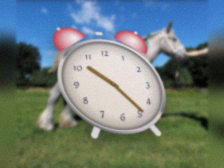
10 h 24 min
